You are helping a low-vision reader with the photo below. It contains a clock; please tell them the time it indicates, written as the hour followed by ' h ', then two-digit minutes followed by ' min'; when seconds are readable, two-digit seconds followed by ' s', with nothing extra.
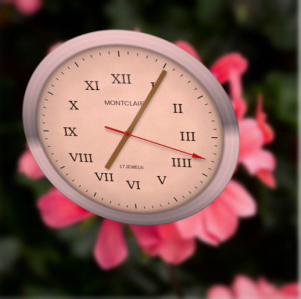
7 h 05 min 18 s
